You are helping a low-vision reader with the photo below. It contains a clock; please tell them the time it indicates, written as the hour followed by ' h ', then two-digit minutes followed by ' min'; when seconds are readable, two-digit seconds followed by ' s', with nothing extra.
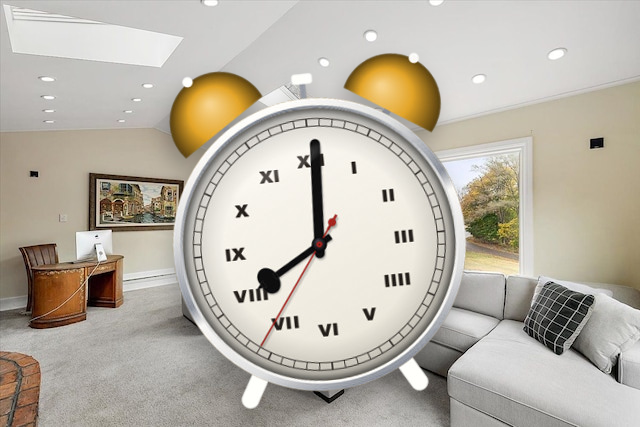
8 h 00 min 36 s
